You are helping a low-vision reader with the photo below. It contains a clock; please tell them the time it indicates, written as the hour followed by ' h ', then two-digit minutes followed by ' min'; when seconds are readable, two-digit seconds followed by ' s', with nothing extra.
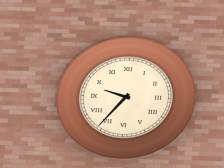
9 h 36 min
